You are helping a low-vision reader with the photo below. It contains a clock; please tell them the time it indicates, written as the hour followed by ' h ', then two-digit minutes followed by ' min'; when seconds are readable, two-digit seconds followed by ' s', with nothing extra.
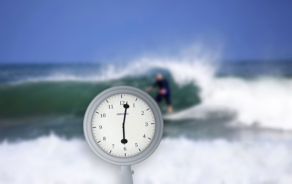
6 h 02 min
